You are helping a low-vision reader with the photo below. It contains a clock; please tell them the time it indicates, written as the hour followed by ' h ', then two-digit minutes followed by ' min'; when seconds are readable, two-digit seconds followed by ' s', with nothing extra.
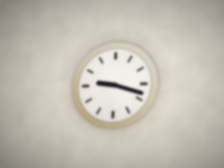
9 h 18 min
